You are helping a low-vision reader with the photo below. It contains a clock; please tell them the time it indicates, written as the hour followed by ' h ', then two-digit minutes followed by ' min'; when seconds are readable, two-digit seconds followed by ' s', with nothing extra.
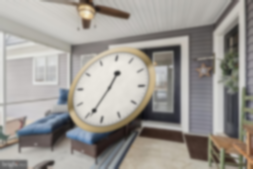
12 h 34 min
